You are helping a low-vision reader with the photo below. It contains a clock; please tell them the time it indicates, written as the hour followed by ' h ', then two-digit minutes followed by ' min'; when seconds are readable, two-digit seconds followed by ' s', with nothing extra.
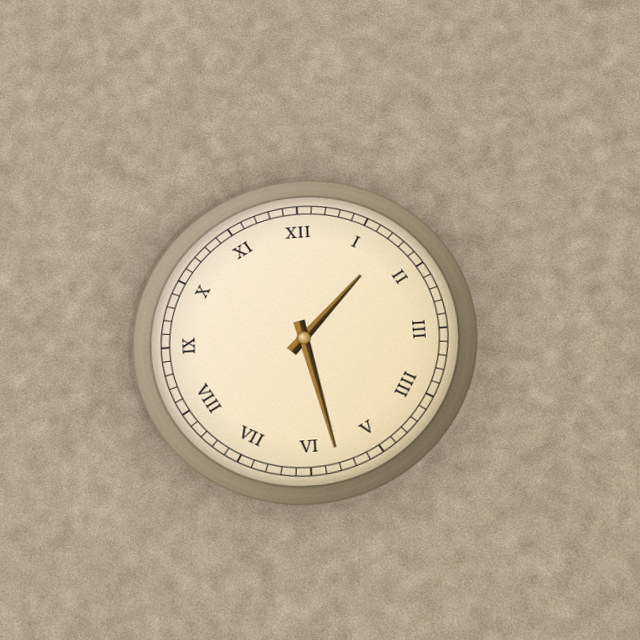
1 h 28 min
